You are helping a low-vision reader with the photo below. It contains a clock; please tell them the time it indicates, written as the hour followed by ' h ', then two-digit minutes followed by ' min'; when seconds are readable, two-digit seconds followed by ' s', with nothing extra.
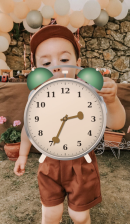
2 h 34 min
